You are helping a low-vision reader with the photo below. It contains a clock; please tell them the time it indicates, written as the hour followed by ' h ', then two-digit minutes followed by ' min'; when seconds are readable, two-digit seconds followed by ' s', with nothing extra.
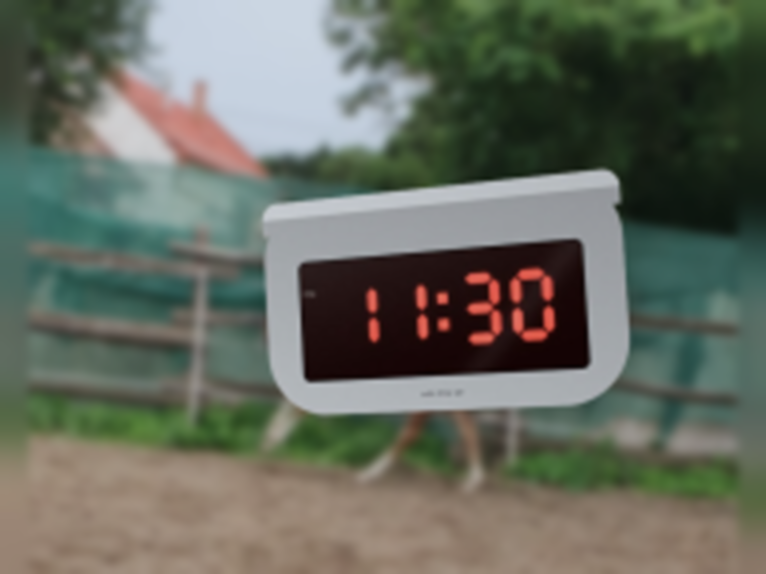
11 h 30 min
